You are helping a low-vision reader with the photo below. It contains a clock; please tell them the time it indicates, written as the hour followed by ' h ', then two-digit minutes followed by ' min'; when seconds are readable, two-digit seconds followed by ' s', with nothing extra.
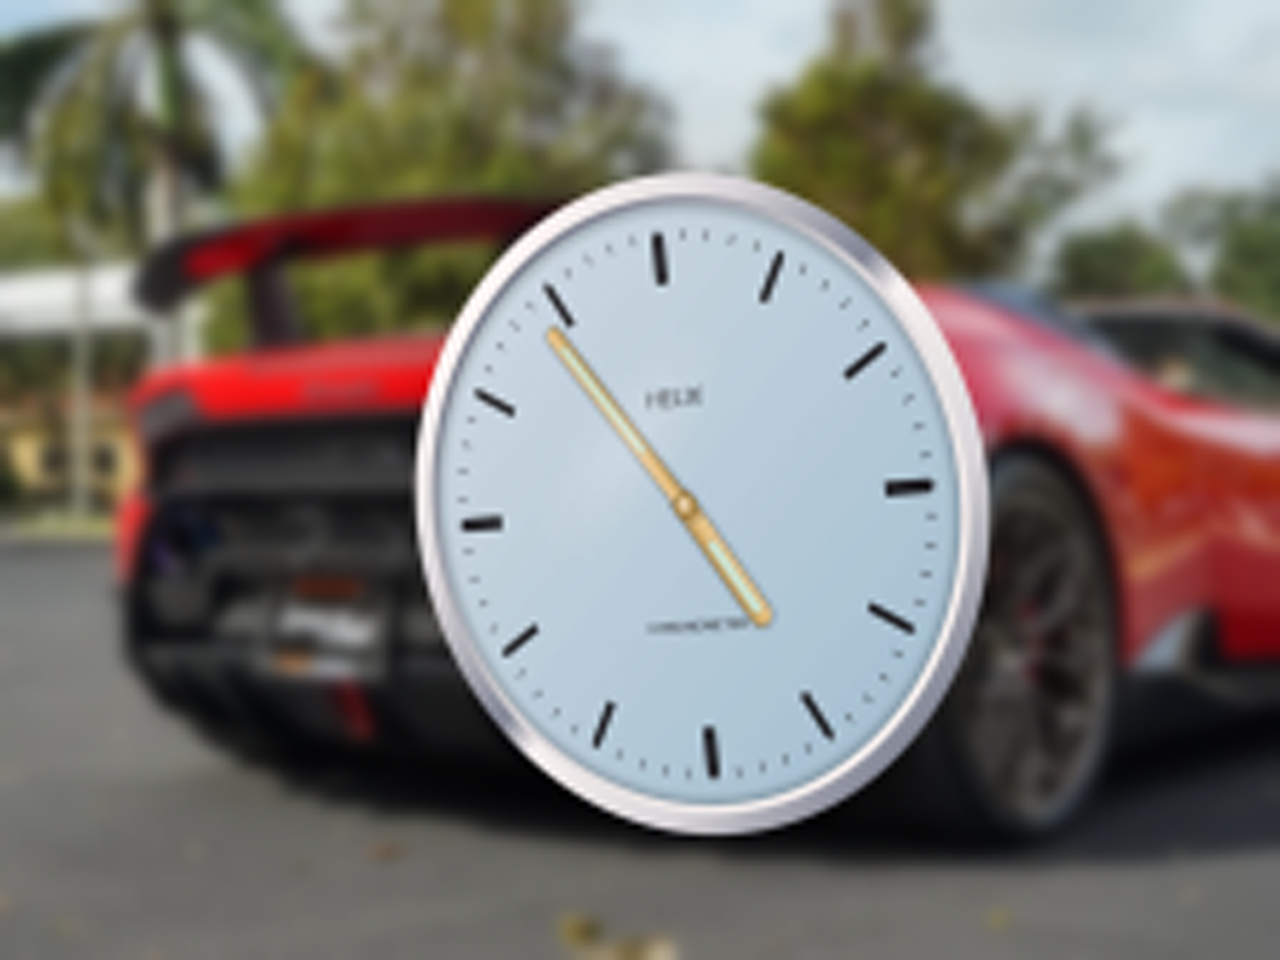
4 h 54 min
